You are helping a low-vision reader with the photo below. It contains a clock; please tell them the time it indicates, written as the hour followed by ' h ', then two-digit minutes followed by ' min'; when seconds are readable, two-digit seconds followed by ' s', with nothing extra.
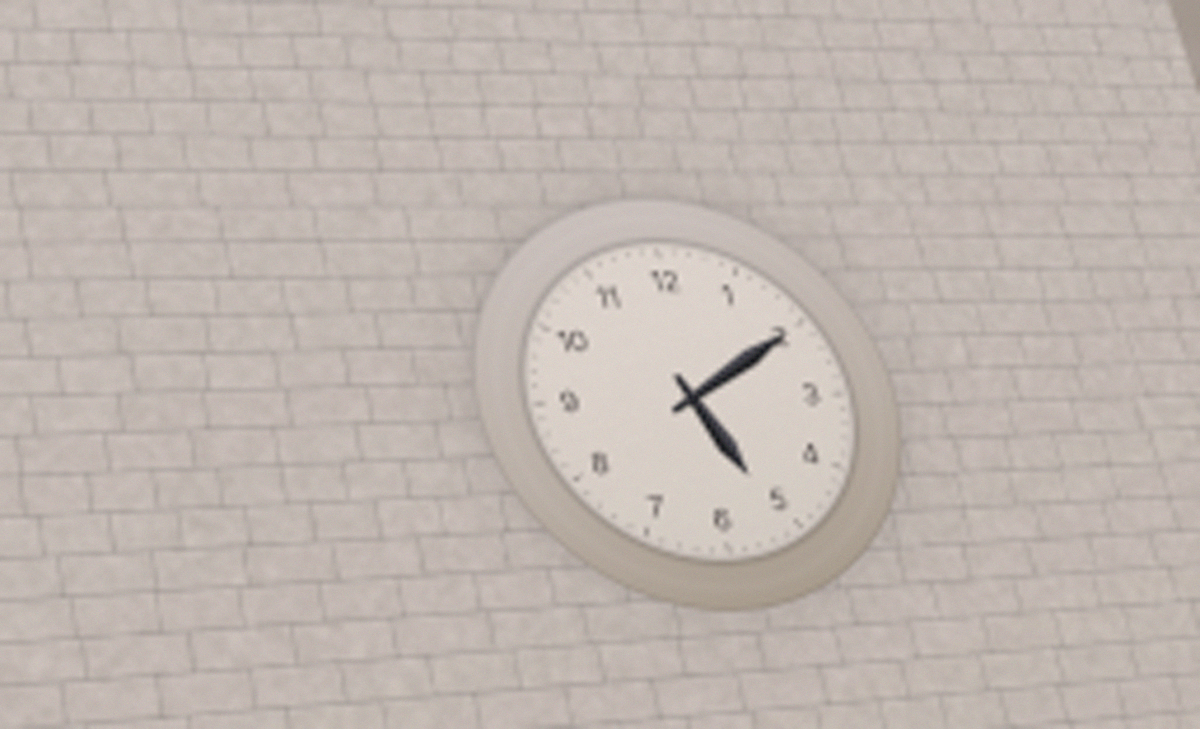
5 h 10 min
